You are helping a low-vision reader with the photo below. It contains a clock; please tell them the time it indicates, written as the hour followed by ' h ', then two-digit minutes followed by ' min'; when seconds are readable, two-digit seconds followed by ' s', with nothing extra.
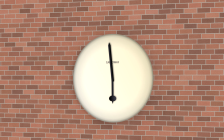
5 h 59 min
